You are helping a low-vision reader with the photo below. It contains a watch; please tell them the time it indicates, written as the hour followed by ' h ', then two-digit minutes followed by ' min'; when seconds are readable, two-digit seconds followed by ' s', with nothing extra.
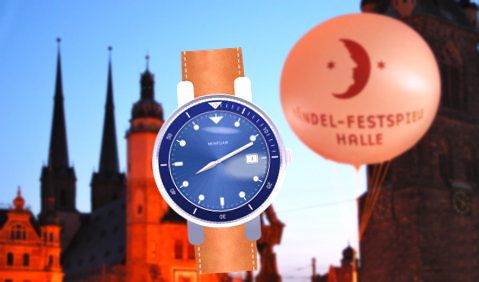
8 h 11 min
